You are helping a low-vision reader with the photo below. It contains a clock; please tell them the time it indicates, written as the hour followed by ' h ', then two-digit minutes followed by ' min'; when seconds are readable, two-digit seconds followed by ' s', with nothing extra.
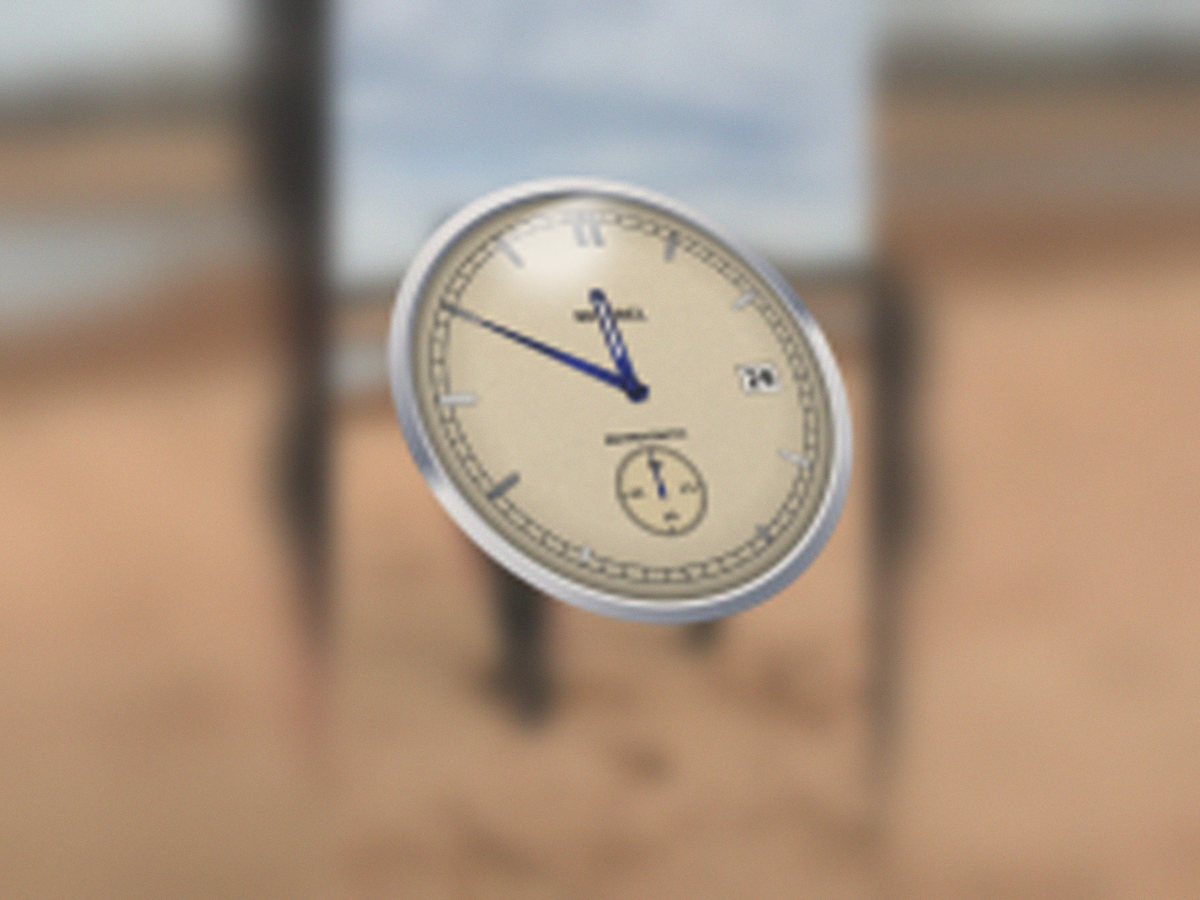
11 h 50 min
